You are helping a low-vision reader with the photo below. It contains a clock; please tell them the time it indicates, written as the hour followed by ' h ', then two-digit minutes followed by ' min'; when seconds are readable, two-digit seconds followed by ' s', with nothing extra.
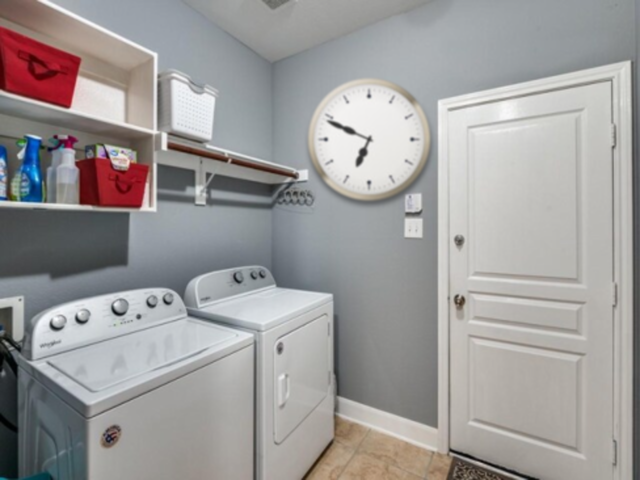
6 h 49 min
